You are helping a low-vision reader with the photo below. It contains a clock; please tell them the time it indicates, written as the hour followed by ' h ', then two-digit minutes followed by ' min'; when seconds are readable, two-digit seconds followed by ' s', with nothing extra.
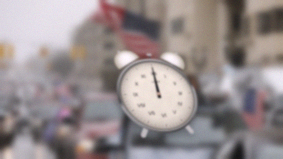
12 h 00 min
